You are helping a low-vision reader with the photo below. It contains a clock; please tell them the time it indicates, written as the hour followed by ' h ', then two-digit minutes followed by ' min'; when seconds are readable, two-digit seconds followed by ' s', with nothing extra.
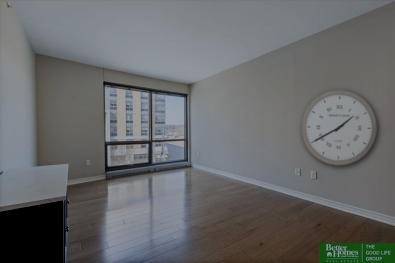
1 h 40 min
